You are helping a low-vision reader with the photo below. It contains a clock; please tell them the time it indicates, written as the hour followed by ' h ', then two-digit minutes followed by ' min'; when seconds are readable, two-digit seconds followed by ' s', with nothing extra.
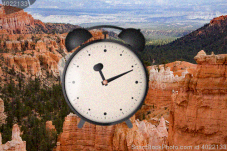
11 h 11 min
